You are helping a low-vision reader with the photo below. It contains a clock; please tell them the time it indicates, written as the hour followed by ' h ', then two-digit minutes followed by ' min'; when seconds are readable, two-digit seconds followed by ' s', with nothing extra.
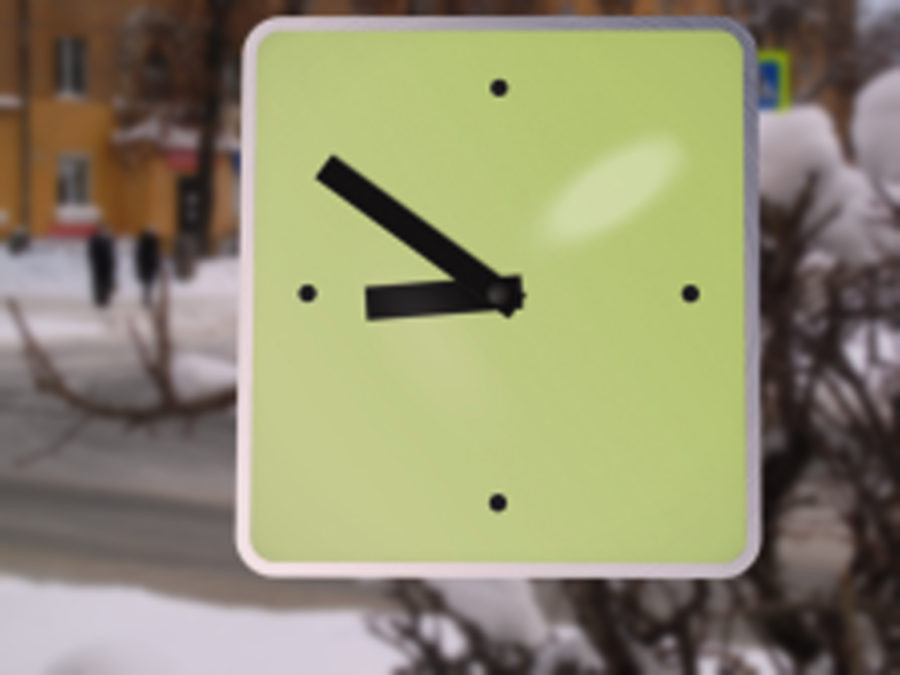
8 h 51 min
